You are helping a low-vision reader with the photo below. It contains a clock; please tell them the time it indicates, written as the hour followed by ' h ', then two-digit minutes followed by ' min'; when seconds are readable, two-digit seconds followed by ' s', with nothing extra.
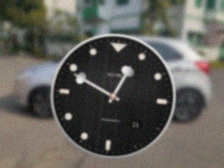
12 h 49 min
